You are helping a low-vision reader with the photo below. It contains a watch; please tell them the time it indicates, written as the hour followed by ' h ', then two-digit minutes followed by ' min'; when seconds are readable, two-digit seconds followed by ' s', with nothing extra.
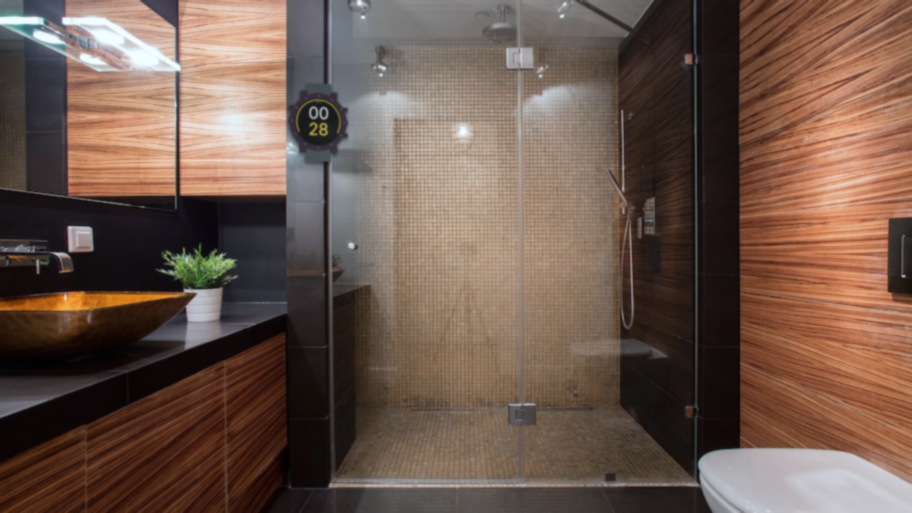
0 h 28 min
